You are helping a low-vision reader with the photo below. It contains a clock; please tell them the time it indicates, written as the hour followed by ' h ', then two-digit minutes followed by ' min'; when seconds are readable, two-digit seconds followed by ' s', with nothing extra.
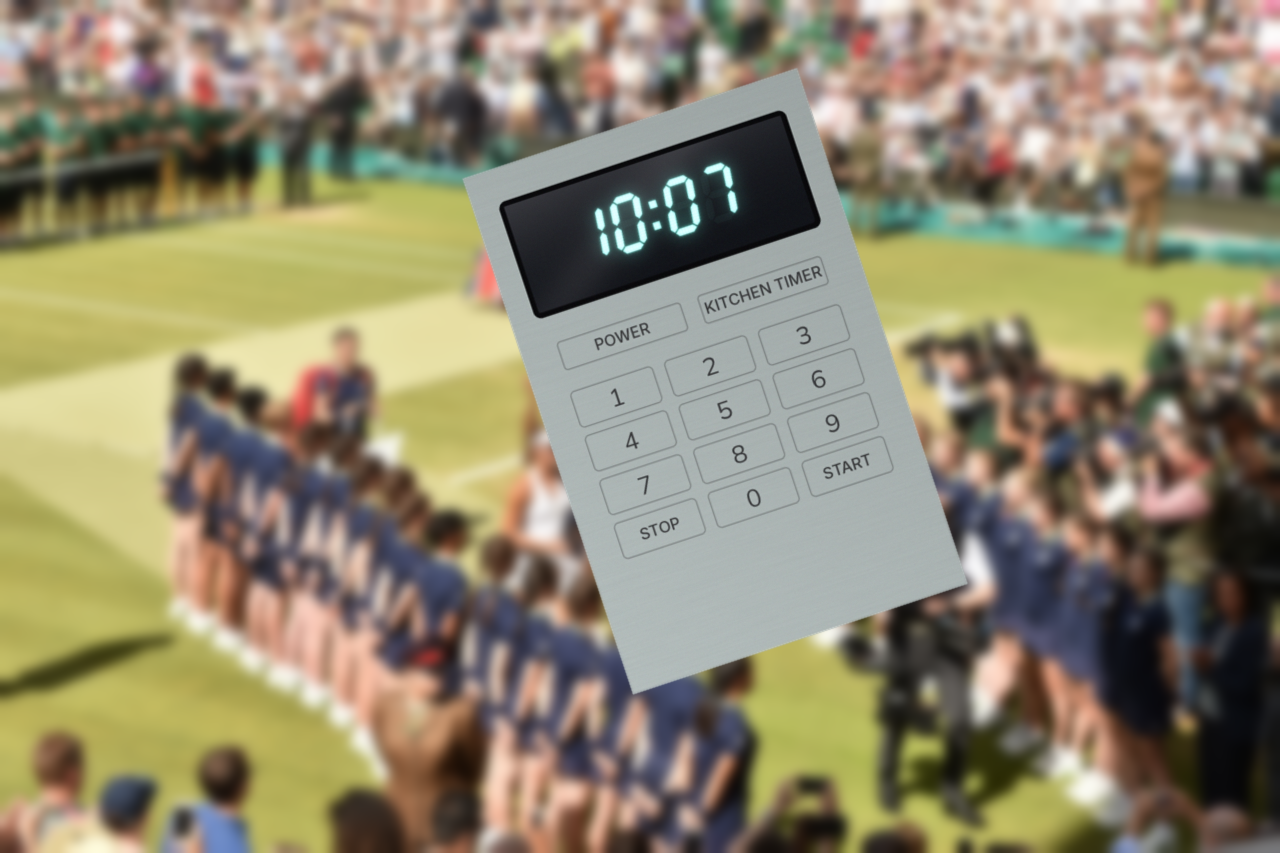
10 h 07 min
